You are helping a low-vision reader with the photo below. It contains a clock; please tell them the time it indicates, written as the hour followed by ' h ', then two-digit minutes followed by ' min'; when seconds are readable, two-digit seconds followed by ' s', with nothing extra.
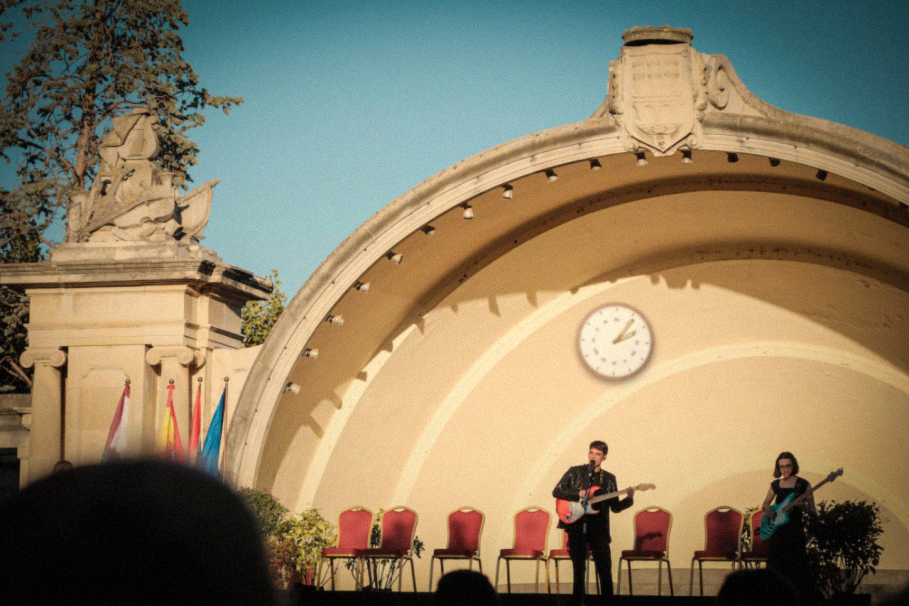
2 h 06 min
